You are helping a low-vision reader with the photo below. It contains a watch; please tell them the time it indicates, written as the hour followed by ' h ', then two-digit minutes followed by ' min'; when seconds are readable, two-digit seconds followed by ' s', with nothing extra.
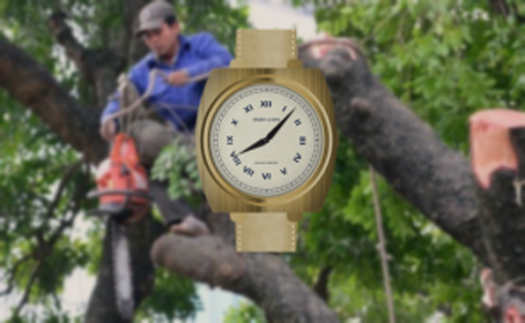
8 h 07 min
